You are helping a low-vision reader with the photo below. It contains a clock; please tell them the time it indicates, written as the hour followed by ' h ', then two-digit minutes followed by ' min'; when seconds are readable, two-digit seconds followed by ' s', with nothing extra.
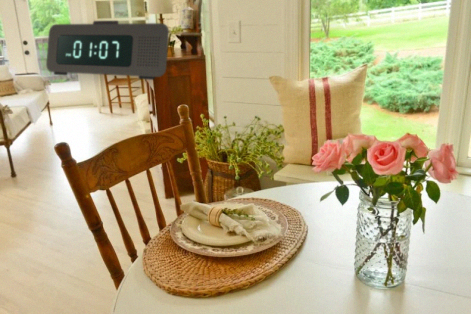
1 h 07 min
